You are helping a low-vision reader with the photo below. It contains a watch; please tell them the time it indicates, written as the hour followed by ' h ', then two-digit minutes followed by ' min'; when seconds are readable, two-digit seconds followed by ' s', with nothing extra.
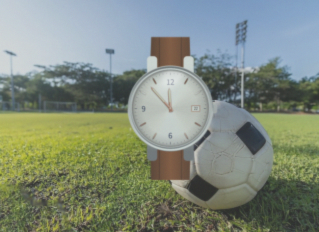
11 h 53 min
